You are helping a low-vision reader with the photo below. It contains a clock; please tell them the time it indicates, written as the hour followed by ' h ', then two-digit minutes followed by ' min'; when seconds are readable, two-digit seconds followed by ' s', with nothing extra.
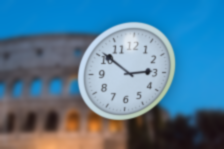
2 h 51 min
